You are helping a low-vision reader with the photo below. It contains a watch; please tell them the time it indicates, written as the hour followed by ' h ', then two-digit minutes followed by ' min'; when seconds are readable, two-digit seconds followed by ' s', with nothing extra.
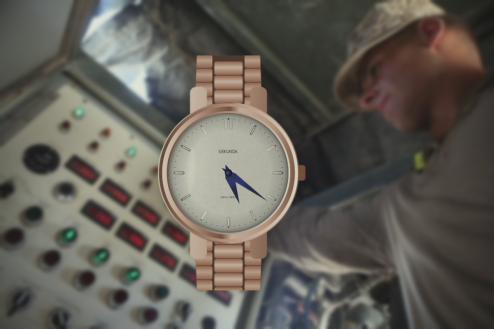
5 h 21 min
